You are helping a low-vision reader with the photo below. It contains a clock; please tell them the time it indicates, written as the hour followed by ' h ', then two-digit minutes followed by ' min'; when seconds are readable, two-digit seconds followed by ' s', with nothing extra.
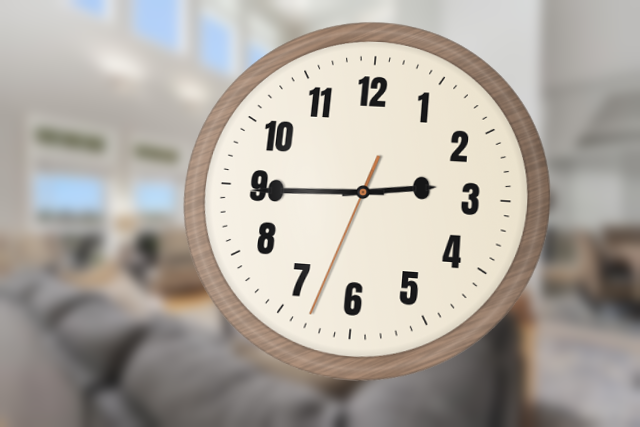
2 h 44 min 33 s
